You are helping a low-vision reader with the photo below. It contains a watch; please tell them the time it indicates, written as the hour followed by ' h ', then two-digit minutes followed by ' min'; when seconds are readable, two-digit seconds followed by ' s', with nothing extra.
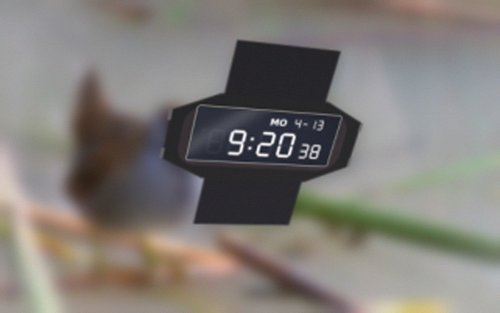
9 h 20 min 38 s
